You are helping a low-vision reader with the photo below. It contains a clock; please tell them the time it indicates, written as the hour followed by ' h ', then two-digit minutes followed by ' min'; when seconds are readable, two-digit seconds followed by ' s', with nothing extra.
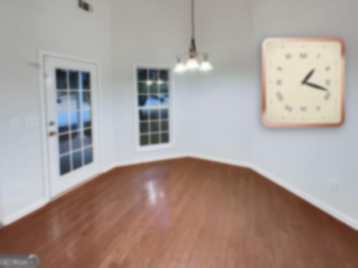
1 h 18 min
